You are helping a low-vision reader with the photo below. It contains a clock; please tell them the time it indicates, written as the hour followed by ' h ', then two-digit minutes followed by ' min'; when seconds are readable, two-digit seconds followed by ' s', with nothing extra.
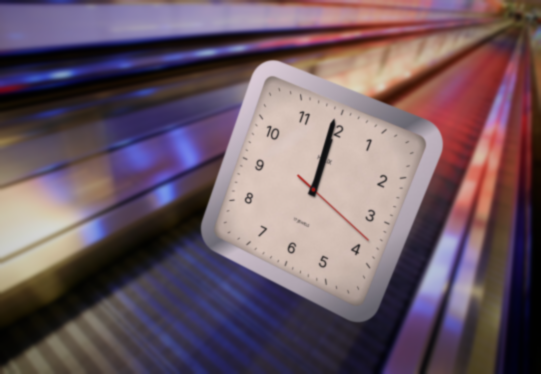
11 h 59 min 18 s
